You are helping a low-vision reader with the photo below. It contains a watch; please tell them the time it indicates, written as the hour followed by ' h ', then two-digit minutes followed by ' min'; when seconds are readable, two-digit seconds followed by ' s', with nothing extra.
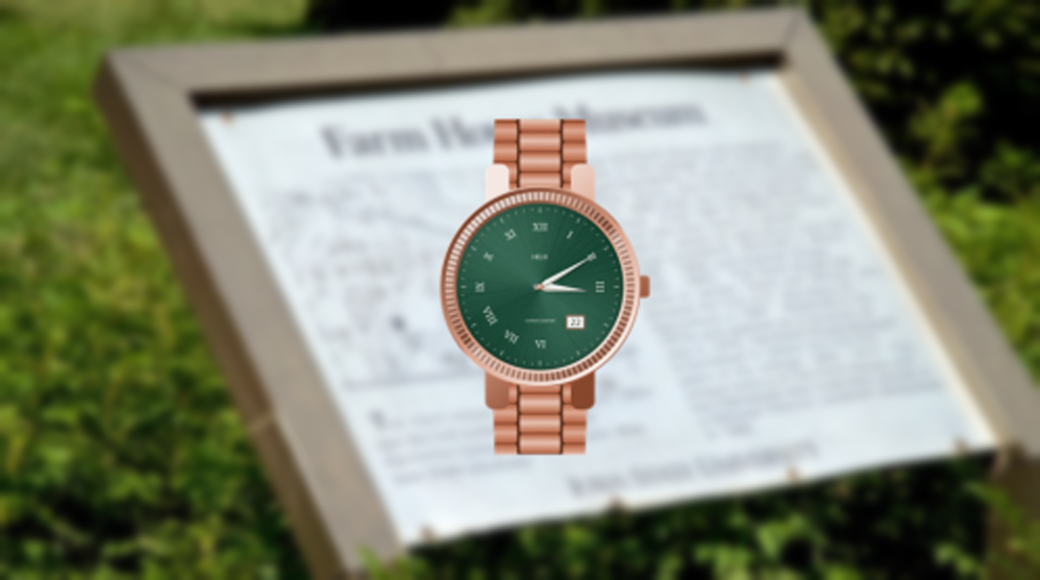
3 h 10 min
